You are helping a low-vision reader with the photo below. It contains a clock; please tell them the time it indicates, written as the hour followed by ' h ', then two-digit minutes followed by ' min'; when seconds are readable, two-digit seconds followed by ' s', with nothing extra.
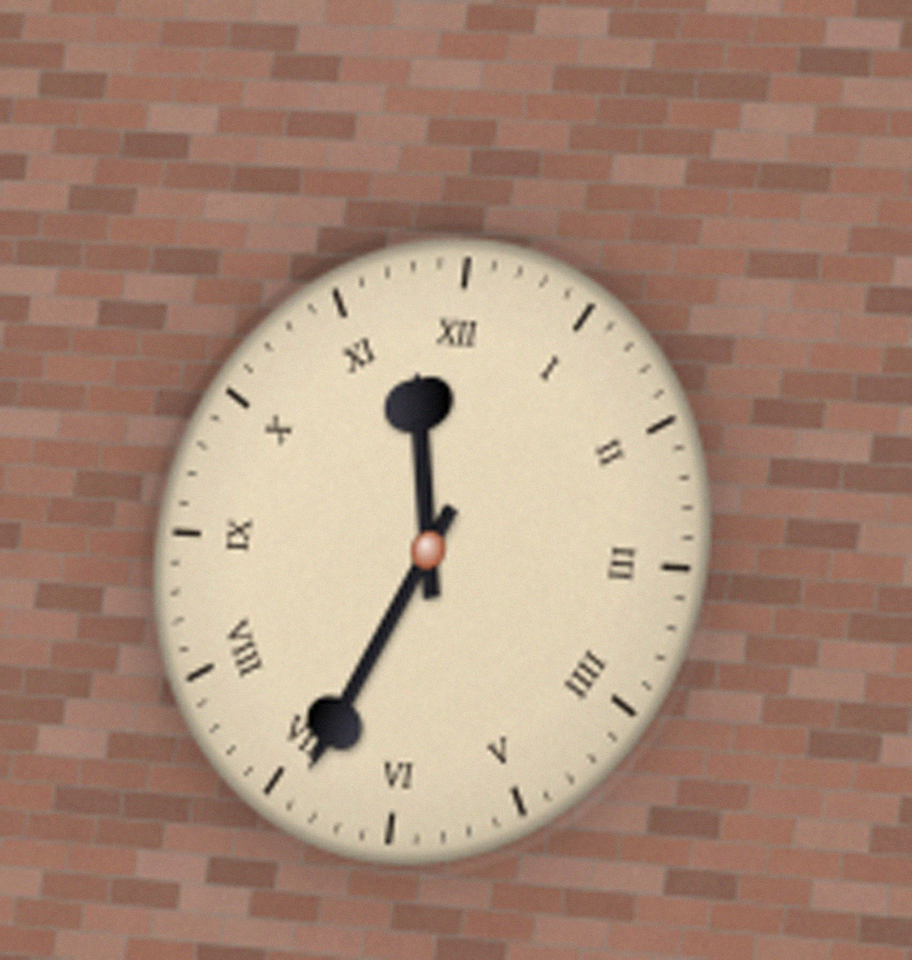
11 h 34 min
